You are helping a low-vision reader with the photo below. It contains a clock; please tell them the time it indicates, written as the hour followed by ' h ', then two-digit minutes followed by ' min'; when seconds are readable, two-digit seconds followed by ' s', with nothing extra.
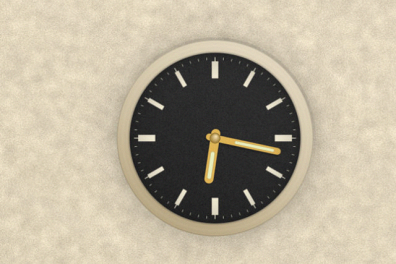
6 h 17 min
